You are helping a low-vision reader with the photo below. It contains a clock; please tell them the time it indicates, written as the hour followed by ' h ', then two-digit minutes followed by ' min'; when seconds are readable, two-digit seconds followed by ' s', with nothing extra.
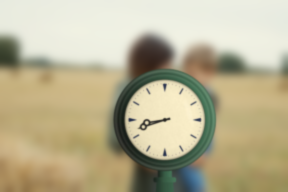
8 h 42 min
